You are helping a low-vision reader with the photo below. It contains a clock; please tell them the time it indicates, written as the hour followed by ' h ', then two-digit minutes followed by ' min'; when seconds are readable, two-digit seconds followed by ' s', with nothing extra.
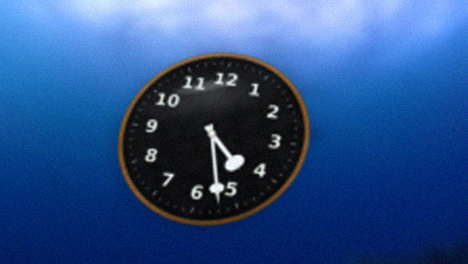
4 h 27 min
